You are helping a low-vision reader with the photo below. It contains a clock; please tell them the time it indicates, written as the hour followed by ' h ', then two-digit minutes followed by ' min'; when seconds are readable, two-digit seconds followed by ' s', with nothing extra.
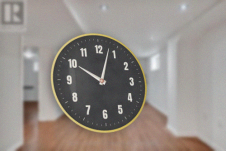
10 h 03 min
